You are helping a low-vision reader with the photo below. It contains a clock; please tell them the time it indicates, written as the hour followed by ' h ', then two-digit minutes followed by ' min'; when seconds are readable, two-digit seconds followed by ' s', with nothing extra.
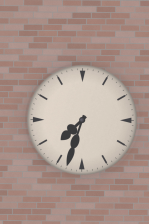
7 h 33 min
